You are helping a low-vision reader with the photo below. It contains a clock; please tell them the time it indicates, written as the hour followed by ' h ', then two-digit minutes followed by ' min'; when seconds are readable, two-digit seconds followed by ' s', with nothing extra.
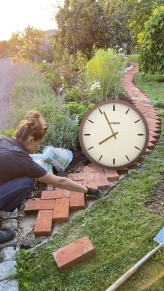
7 h 56 min
